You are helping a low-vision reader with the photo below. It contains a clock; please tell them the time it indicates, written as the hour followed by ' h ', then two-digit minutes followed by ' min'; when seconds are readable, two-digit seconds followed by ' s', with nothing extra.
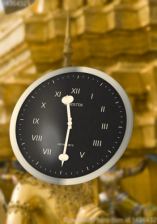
11 h 30 min
